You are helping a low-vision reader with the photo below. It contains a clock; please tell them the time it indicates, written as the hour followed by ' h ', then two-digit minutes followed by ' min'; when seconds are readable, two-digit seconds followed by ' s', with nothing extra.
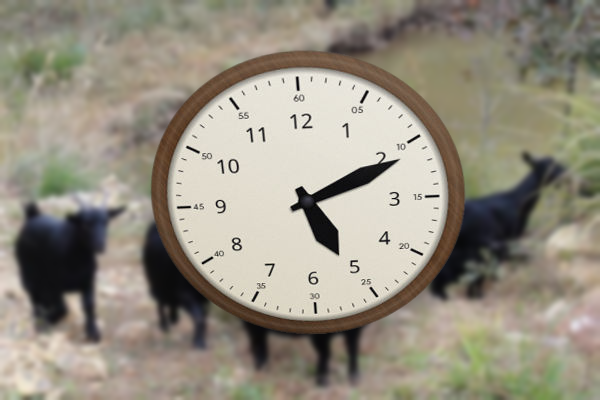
5 h 11 min
